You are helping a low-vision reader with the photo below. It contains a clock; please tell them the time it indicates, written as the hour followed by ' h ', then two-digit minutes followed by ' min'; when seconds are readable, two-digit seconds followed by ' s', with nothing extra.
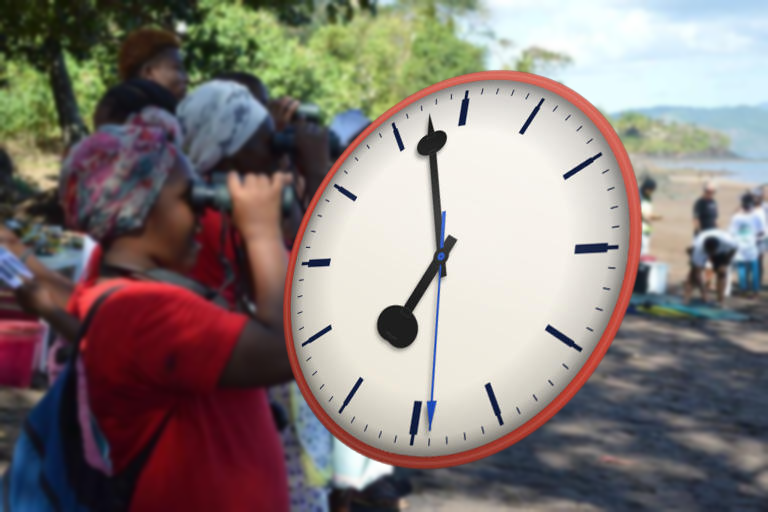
6 h 57 min 29 s
